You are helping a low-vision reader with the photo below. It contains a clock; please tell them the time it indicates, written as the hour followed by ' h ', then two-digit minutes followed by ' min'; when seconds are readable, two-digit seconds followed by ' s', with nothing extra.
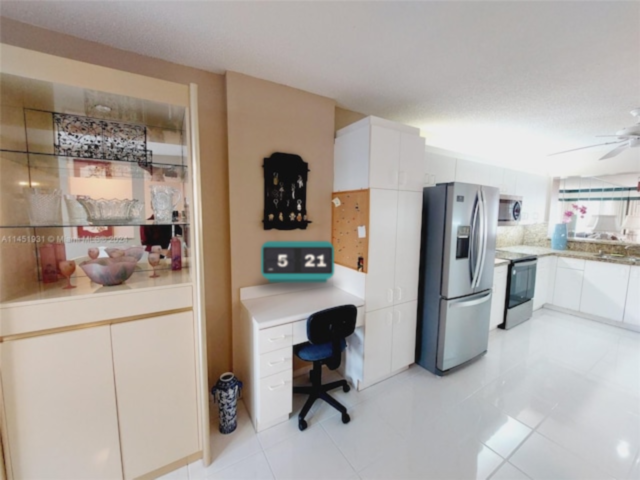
5 h 21 min
